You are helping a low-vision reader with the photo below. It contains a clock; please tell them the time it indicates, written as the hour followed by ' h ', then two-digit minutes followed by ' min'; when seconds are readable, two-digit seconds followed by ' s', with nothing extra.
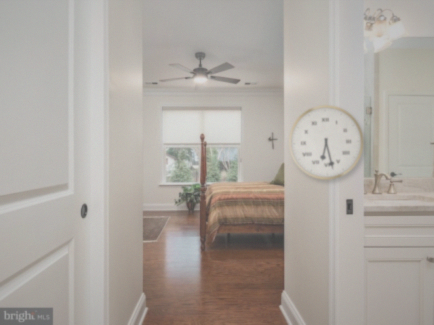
6 h 28 min
